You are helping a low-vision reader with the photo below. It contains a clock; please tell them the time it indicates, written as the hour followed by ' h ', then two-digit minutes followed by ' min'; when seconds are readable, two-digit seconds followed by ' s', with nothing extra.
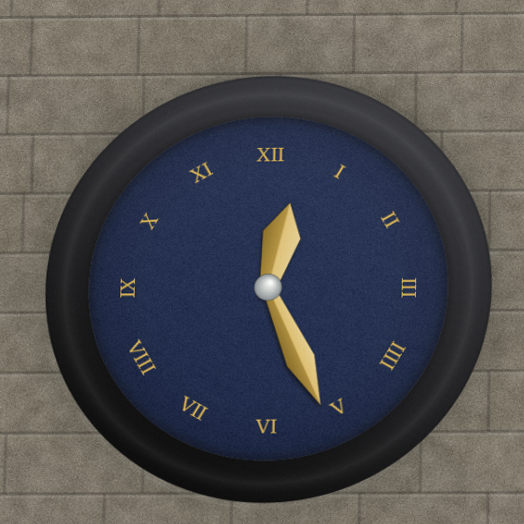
12 h 26 min
